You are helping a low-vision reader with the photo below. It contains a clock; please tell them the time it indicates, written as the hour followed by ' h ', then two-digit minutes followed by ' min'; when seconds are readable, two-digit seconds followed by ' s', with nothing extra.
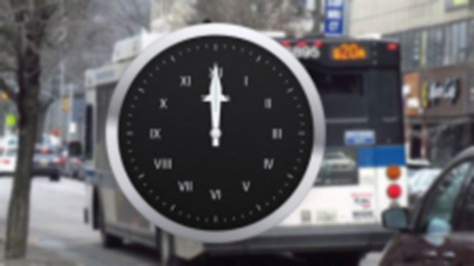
12 h 00 min
